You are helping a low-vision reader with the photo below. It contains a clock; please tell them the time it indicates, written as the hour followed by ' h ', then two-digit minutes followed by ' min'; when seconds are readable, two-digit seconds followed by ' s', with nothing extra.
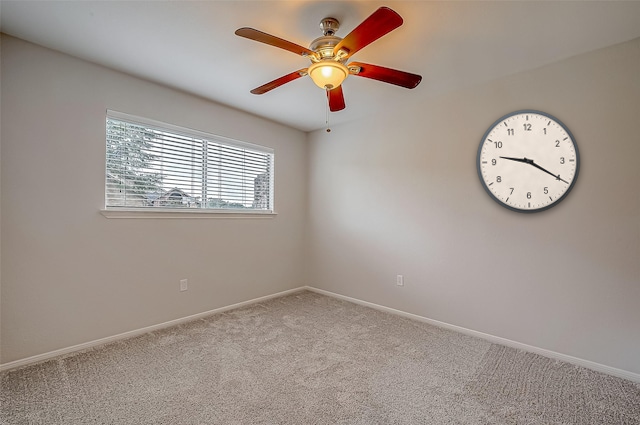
9 h 20 min
